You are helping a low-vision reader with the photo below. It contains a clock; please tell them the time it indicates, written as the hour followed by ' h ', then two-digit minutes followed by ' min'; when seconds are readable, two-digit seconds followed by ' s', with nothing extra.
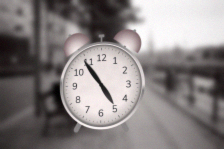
4 h 54 min
